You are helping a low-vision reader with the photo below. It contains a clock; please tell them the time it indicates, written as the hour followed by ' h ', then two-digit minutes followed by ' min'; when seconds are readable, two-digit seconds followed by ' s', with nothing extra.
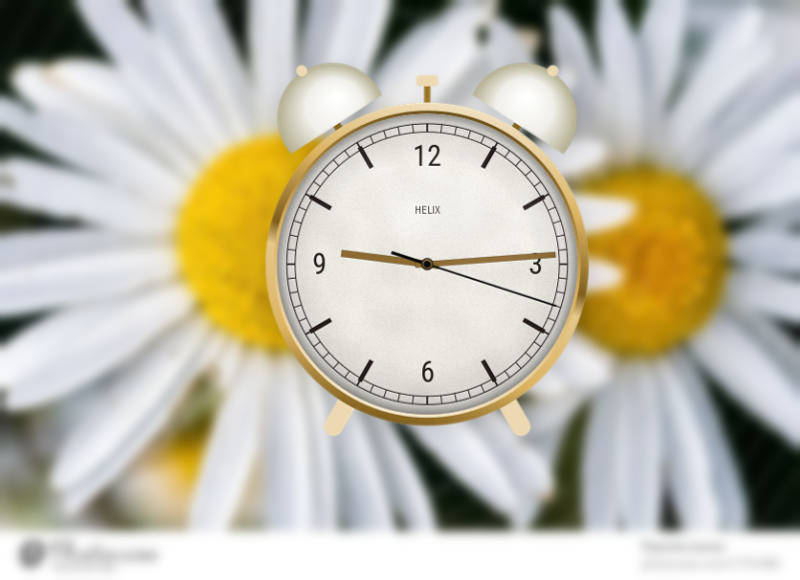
9 h 14 min 18 s
